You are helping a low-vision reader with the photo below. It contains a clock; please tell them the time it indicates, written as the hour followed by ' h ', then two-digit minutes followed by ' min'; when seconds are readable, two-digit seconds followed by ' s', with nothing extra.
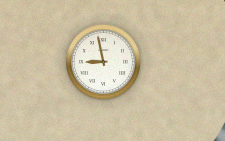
8 h 58 min
